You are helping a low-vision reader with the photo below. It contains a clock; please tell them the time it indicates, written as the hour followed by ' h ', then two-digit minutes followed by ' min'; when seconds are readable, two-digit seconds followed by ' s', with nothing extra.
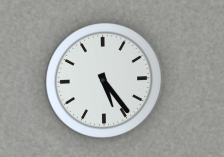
5 h 24 min
